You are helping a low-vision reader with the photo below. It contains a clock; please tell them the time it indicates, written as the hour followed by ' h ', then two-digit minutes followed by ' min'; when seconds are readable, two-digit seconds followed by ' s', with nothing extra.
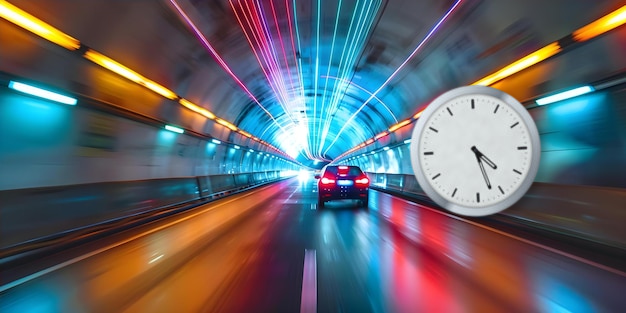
4 h 27 min
